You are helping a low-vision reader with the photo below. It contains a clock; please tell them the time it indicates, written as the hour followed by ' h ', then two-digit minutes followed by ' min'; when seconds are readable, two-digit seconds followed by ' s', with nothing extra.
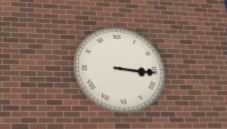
3 h 16 min
